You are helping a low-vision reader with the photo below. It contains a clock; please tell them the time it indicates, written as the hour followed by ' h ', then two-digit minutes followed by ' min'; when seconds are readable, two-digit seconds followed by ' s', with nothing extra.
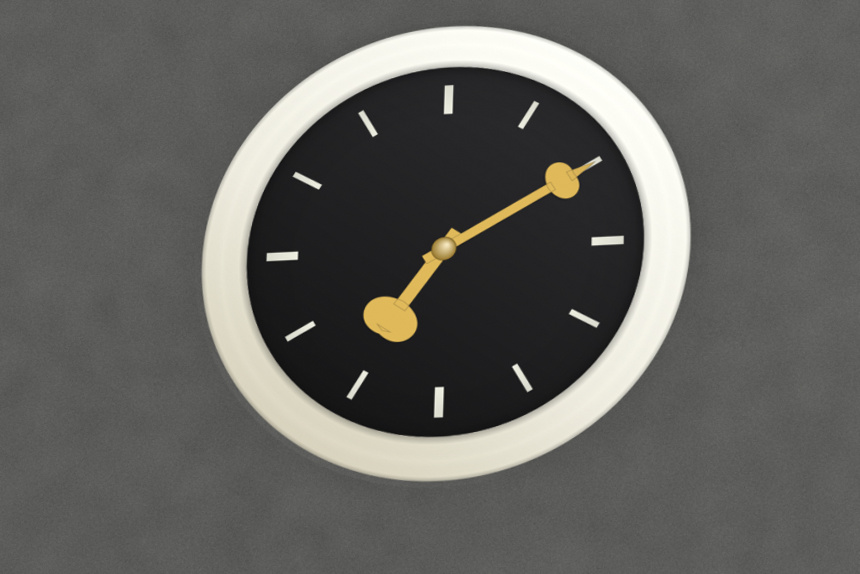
7 h 10 min
